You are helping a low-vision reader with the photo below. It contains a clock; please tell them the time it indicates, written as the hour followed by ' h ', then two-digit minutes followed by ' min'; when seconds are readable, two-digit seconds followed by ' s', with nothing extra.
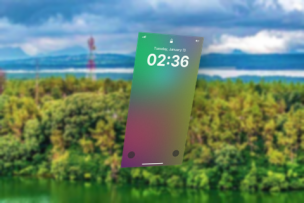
2 h 36 min
